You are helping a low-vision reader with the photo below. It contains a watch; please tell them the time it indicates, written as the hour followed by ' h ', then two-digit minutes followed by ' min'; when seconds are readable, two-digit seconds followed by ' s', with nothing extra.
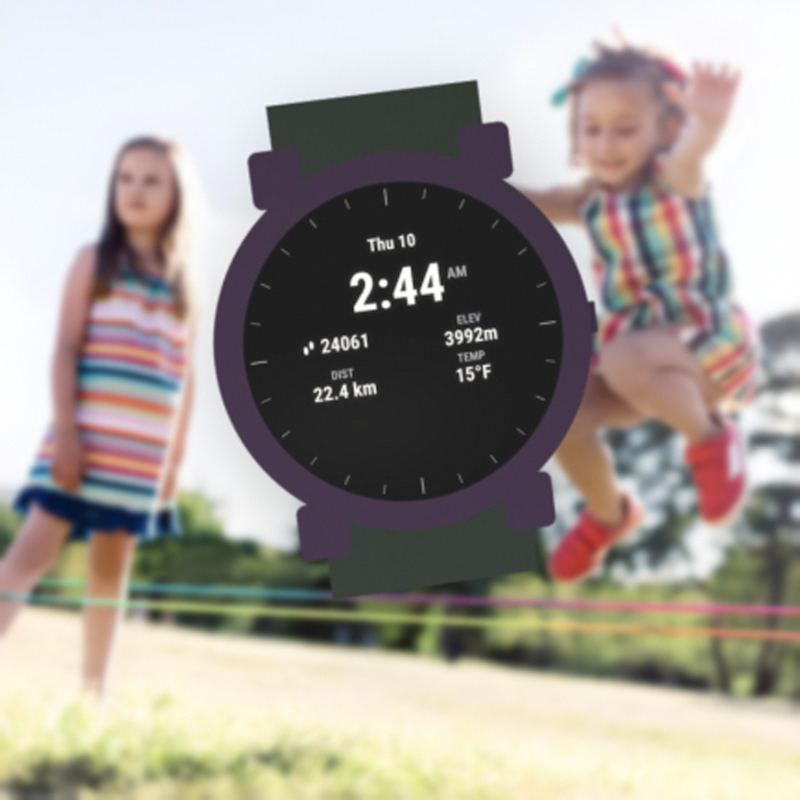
2 h 44 min
